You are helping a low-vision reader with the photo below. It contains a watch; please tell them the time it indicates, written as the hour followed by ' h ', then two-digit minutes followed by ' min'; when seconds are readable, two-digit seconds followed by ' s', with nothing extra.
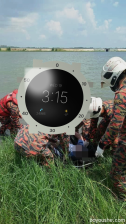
3 h 15 min
